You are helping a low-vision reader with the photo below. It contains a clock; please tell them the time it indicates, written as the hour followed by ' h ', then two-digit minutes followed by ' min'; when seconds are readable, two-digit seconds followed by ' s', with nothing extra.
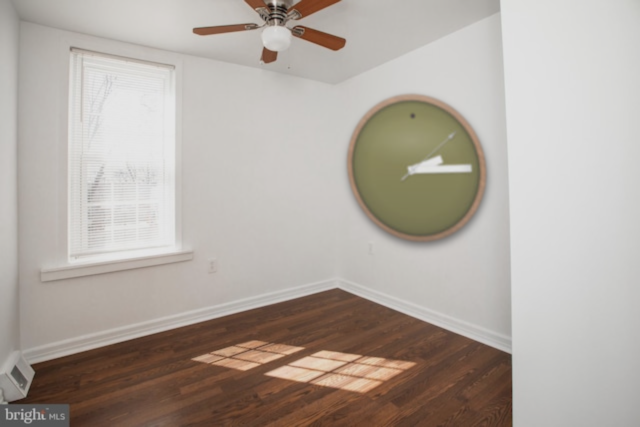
2 h 14 min 08 s
